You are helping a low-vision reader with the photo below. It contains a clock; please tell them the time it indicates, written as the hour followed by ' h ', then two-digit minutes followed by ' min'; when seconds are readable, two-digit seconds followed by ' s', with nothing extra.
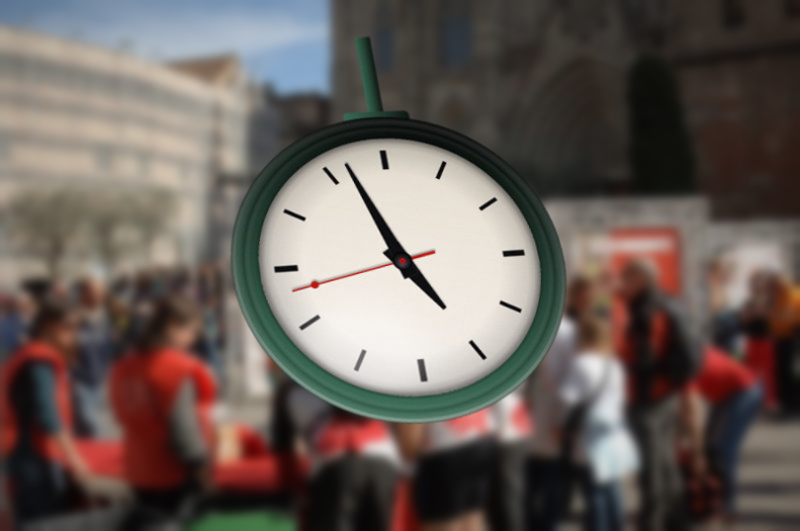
4 h 56 min 43 s
